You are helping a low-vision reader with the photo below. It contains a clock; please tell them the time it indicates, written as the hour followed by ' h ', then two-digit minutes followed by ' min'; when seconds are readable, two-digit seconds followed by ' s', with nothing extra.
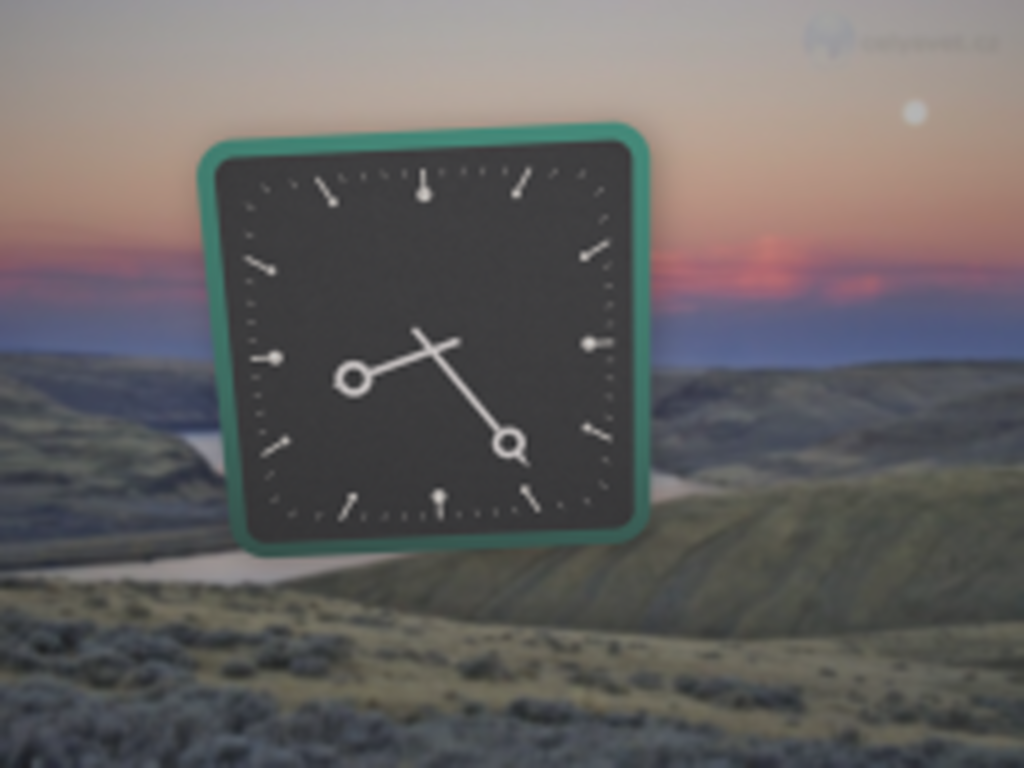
8 h 24 min
